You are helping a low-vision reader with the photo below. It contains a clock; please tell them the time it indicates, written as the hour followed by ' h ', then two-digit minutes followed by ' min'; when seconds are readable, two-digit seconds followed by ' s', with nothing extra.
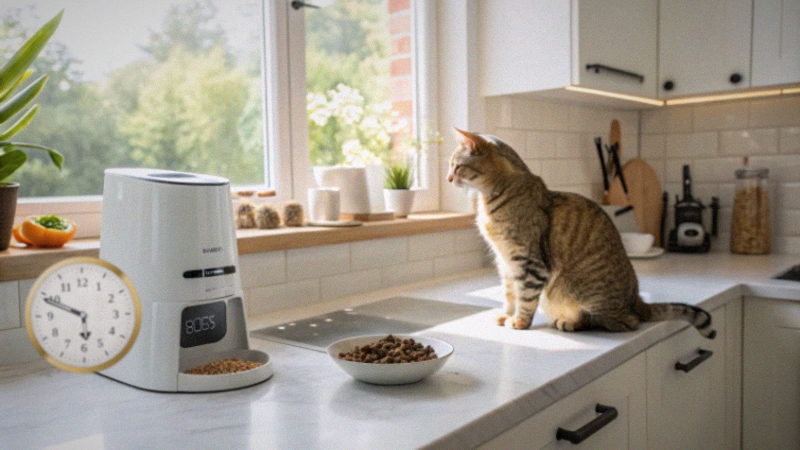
5 h 49 min
